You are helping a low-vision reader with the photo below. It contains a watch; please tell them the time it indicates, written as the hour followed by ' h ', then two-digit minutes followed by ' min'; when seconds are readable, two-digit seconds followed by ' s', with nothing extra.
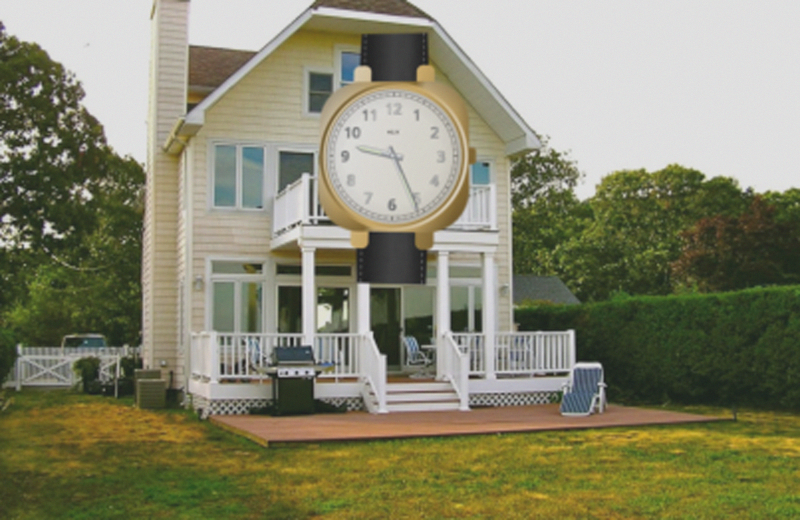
9 h 26 min
